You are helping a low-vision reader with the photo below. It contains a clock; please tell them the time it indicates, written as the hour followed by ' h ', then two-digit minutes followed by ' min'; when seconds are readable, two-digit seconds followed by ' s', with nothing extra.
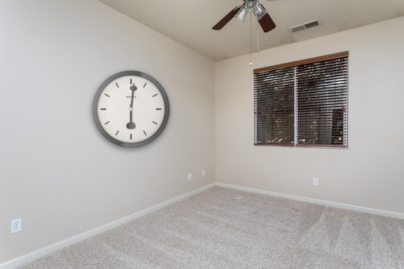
6 h 01 min
